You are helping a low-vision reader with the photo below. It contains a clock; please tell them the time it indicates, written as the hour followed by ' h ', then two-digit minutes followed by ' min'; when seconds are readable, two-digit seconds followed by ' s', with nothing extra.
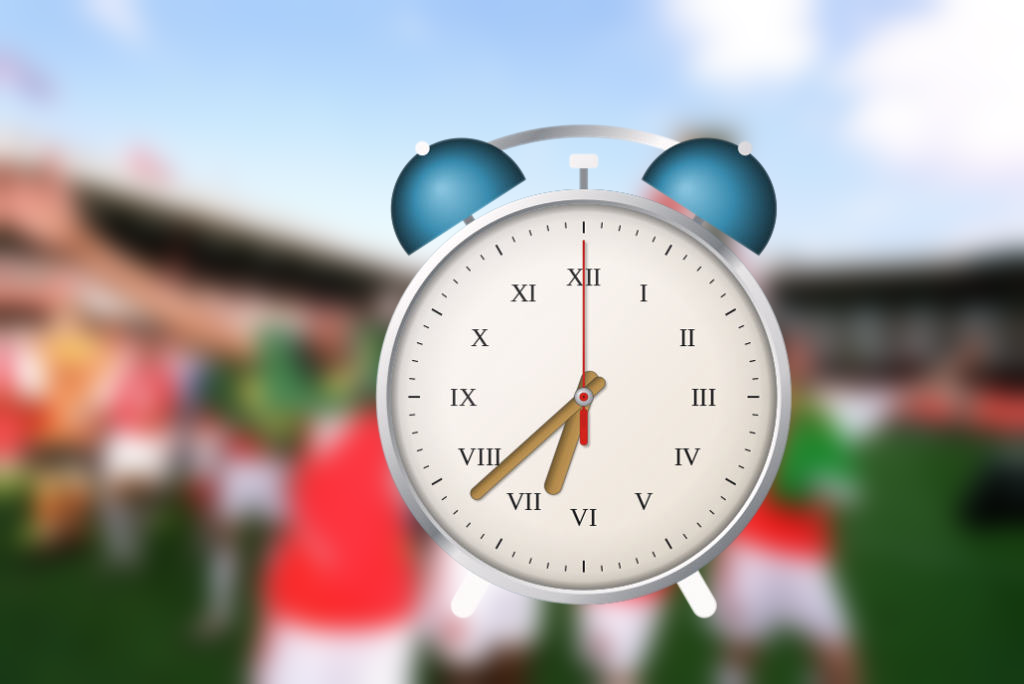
6 h 38 min 00 s
